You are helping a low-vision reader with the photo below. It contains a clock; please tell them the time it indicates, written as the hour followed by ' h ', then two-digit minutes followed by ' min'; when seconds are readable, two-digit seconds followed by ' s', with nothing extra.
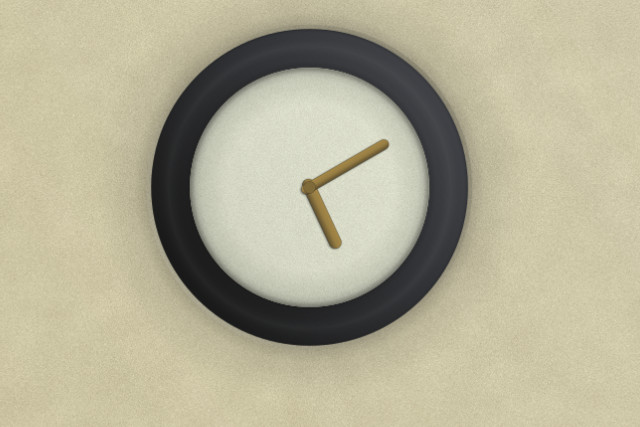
5 h 10 min
